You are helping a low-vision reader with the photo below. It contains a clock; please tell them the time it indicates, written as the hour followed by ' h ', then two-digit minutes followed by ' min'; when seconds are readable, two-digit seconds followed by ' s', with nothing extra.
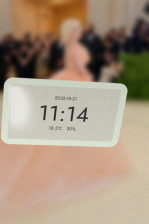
11 h 14 min
